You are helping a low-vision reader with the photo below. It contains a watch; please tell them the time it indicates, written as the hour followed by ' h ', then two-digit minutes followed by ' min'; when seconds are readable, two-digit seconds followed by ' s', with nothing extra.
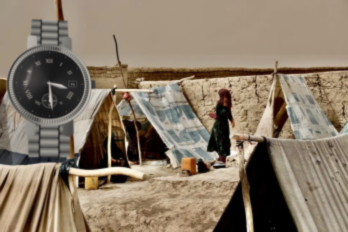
3 h 29 min
